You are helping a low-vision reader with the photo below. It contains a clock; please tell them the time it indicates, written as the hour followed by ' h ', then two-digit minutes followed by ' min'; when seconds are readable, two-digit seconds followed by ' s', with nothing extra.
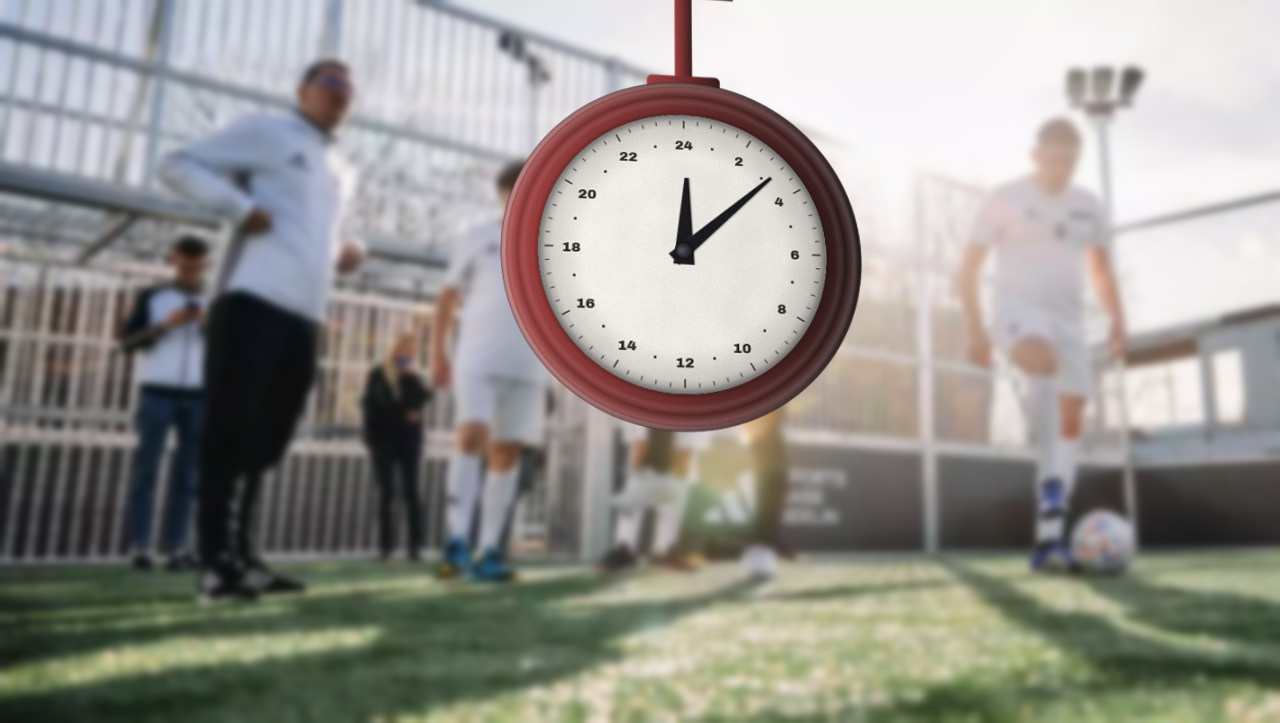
0 h 08 min
